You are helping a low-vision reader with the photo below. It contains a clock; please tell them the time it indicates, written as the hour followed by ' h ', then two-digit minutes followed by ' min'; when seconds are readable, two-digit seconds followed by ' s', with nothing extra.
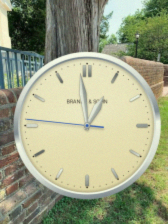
12 h 58 min 46 s
